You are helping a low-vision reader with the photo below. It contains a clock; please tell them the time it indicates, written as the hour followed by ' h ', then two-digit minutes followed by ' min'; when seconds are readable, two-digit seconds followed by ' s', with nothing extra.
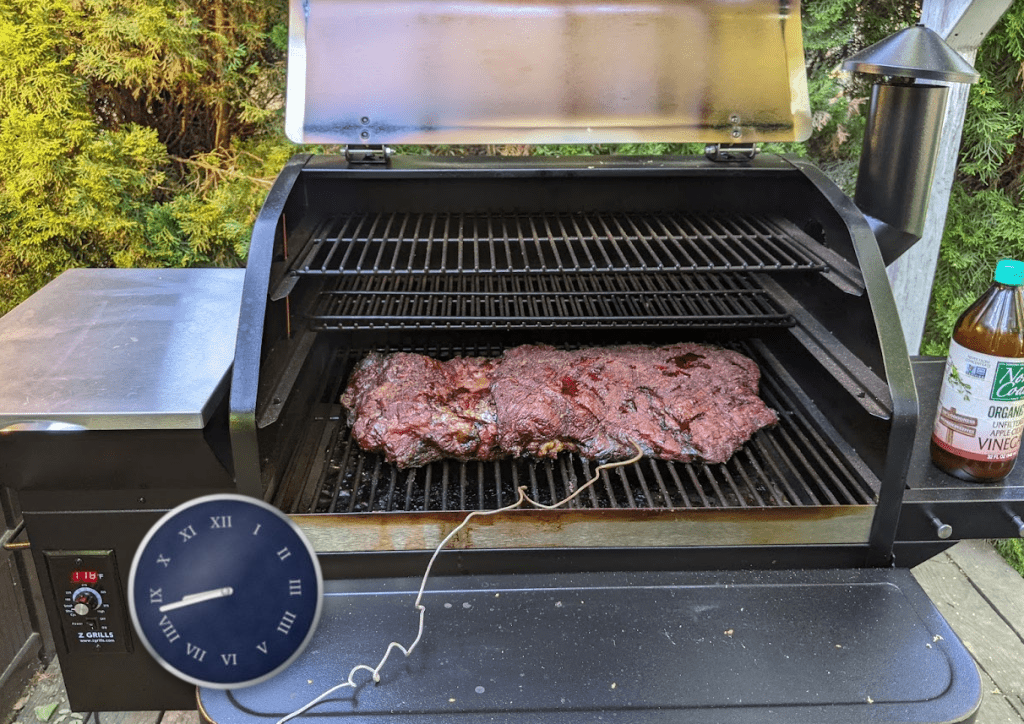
8 h 43 min
